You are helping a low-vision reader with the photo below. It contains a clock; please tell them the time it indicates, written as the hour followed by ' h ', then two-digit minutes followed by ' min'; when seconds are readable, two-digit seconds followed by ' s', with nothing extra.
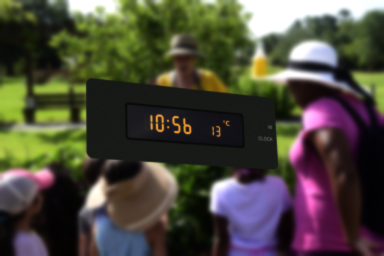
10 h 56 min
